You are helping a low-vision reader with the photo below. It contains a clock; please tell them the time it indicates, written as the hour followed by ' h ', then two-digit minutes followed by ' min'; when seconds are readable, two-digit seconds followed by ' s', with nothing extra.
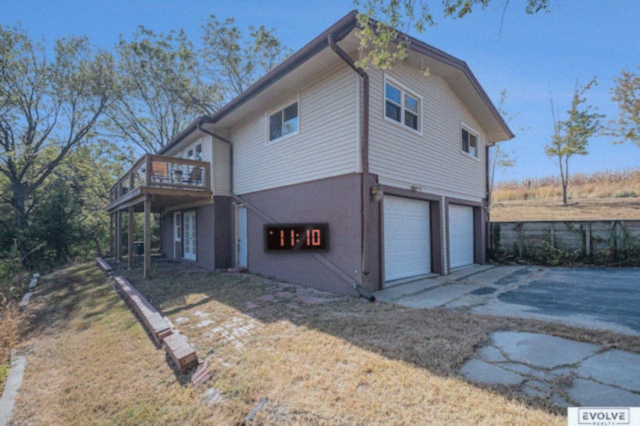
11 h 10 min
